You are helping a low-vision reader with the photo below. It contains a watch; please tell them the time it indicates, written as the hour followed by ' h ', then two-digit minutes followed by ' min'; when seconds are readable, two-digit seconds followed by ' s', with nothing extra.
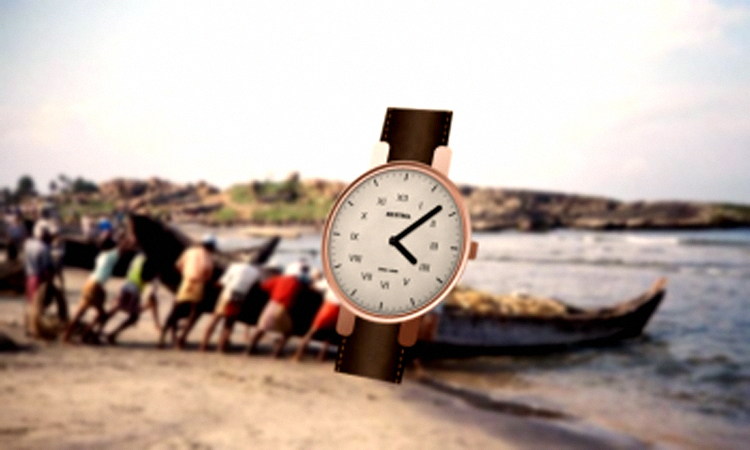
4 h 08 min
